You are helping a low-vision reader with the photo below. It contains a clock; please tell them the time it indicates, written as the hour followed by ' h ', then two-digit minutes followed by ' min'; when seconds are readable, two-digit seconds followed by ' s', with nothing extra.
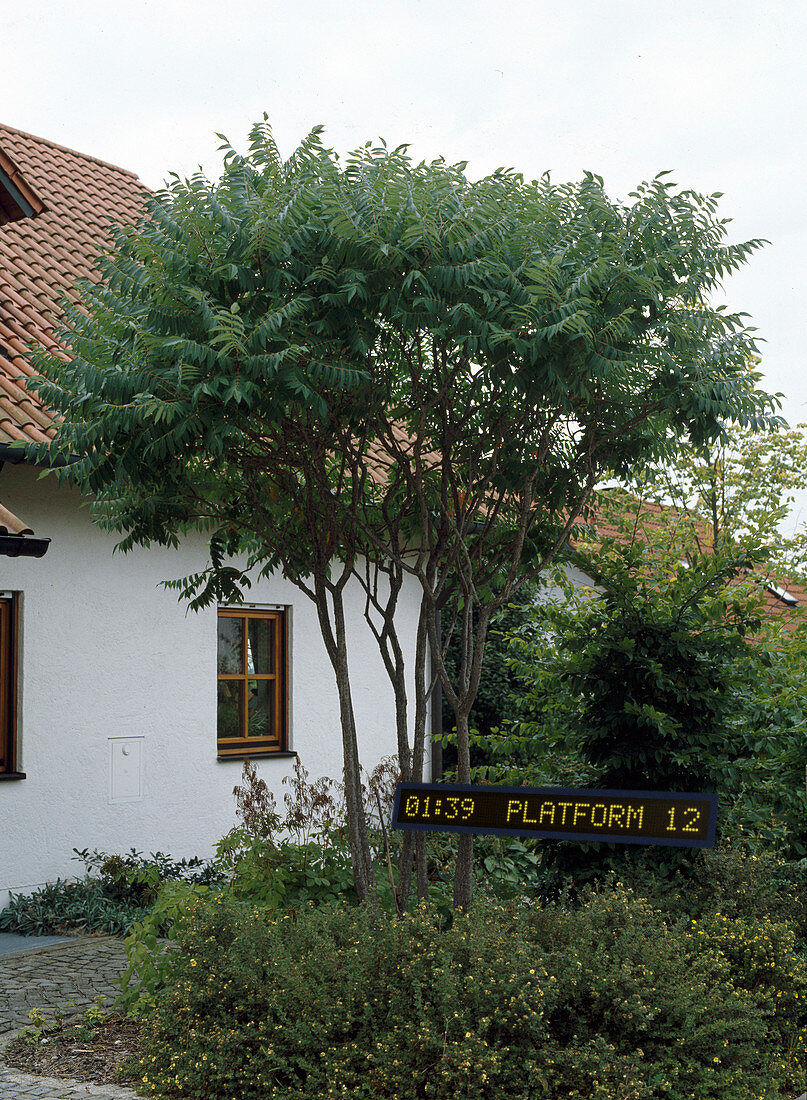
1 h 39 min
